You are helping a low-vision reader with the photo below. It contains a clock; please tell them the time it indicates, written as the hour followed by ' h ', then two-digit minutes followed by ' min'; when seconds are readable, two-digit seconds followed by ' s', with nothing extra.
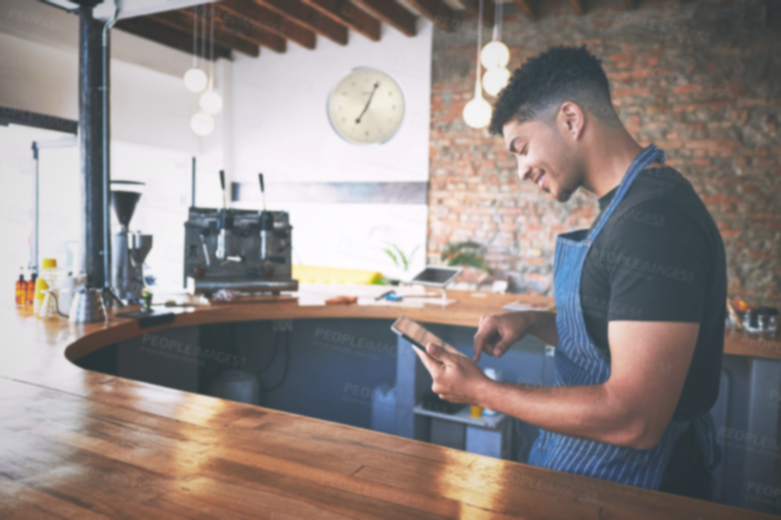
7 h 04 min
